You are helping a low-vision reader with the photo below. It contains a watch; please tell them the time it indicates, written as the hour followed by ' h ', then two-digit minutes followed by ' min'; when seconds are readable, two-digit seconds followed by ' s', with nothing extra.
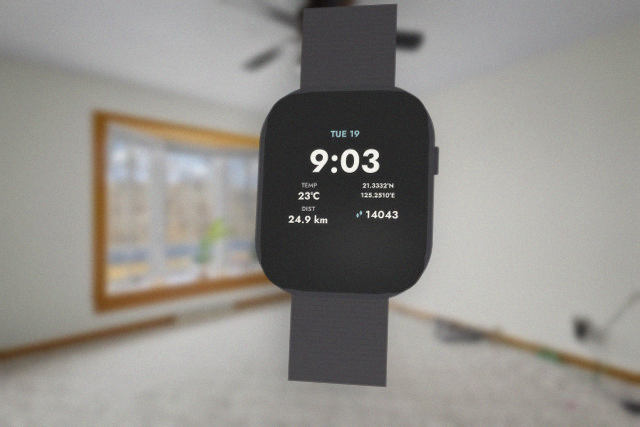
9 h 03 min
